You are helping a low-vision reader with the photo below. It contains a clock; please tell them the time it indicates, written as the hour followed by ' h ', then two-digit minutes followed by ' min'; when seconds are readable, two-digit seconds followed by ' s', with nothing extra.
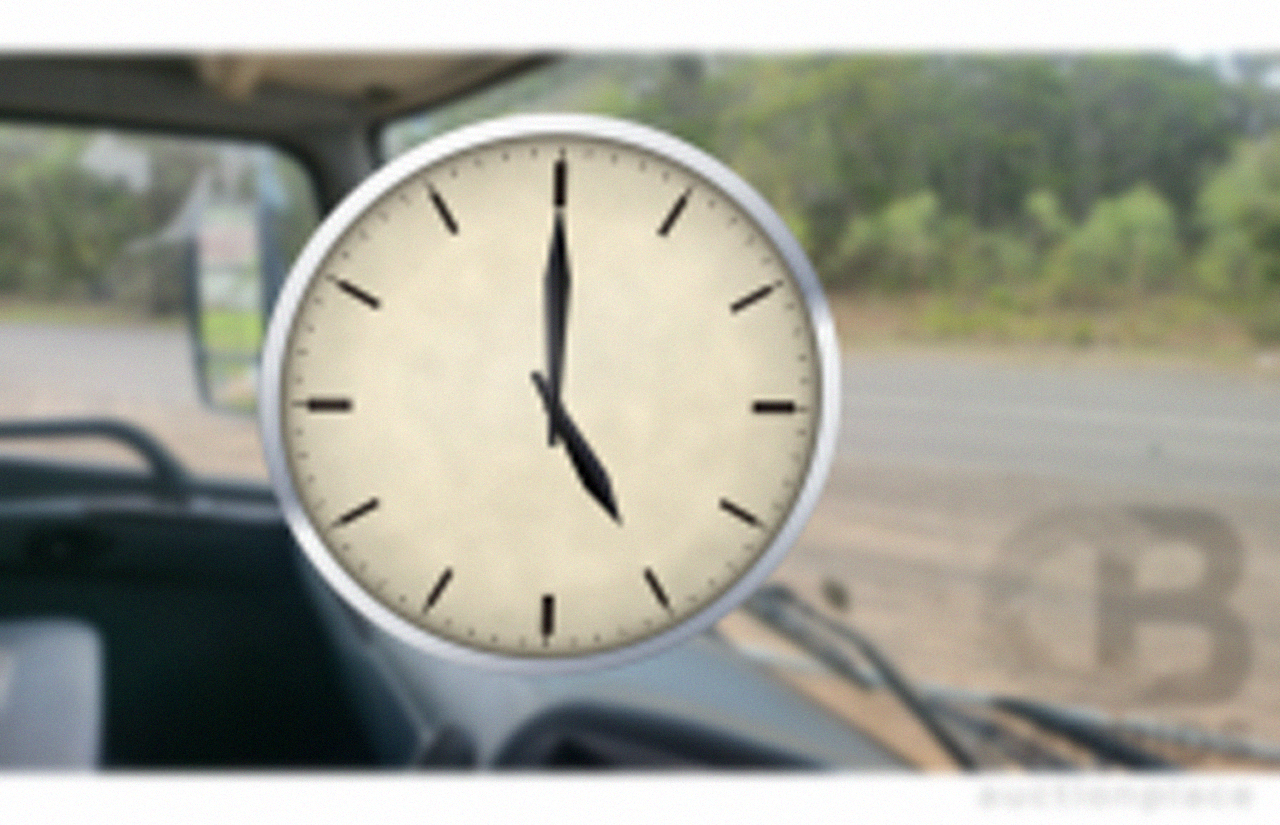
5 h 00 min
